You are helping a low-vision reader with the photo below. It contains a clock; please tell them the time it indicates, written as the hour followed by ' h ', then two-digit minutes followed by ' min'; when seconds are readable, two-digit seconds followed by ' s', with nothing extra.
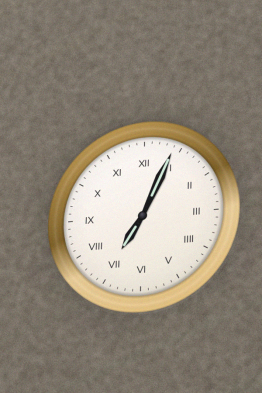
7 h 04 min
